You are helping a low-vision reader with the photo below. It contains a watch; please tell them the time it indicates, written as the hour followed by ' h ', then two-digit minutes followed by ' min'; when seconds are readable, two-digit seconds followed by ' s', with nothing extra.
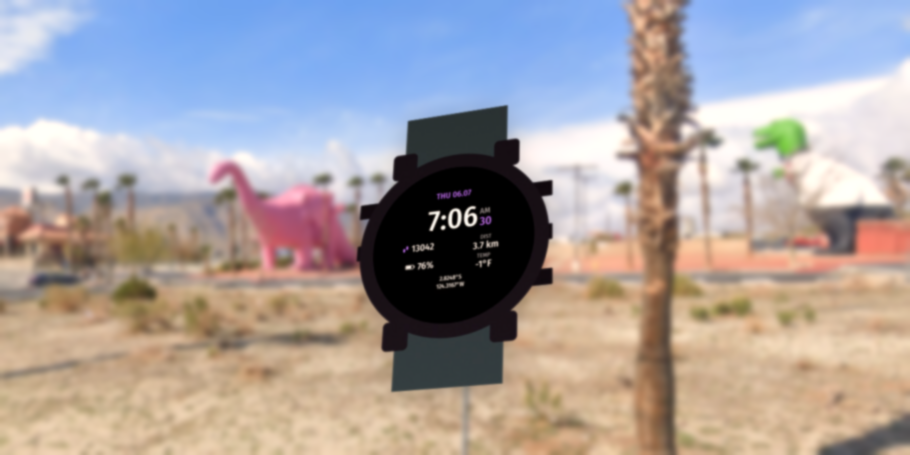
7 h 06 min 30 s
